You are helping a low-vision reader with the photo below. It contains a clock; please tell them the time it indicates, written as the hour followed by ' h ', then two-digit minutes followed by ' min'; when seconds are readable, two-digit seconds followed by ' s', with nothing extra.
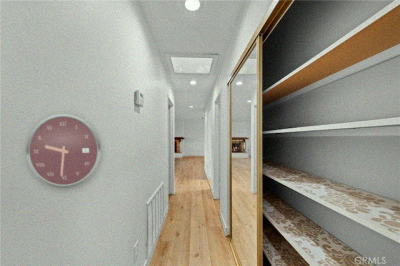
9 h 31 min
